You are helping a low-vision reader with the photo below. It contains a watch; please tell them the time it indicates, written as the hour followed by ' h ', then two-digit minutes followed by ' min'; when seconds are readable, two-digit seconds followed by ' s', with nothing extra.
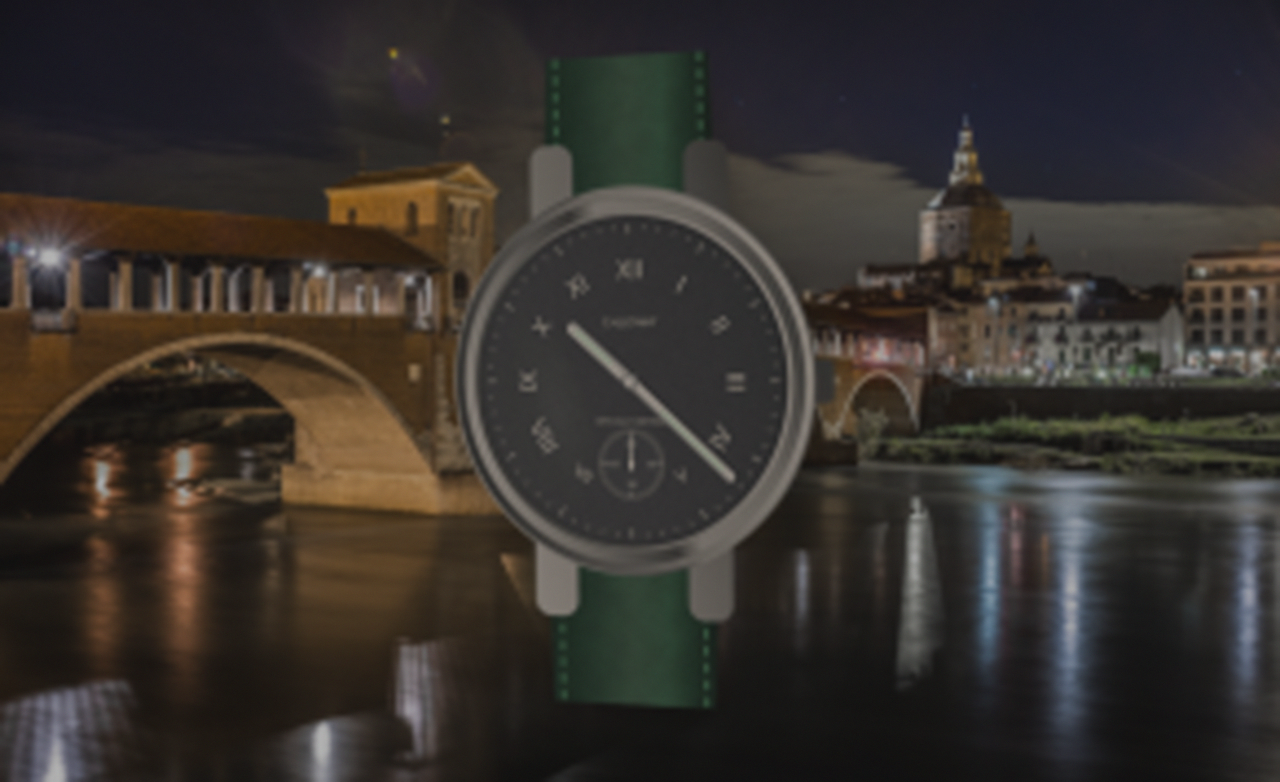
10 h 22 min
